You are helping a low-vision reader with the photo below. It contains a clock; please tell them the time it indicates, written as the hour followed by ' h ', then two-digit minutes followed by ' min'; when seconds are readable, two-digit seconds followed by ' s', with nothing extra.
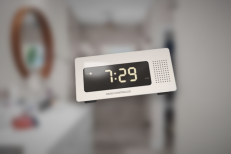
7 h 29 min
